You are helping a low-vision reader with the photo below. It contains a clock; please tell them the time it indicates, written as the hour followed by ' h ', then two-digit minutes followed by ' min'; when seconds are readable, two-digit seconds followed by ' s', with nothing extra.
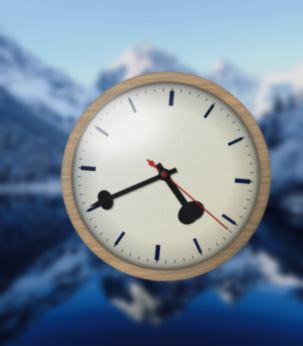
4 h 40 min 21 s
